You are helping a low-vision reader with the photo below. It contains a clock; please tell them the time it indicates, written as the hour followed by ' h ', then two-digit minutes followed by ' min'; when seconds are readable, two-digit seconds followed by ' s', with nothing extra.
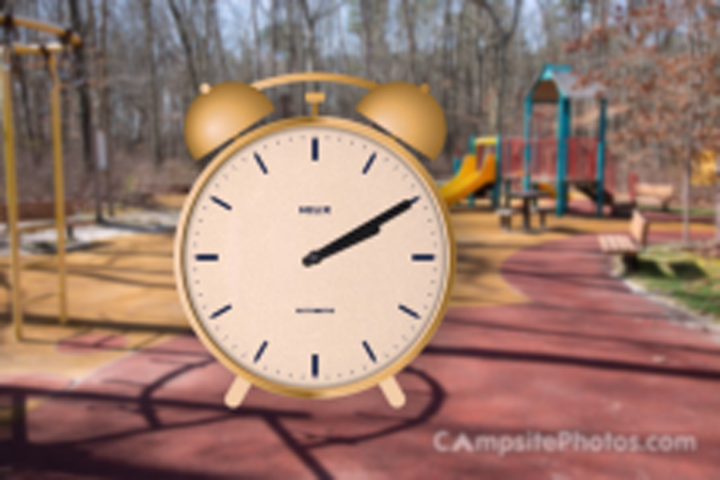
2 h 10 min
